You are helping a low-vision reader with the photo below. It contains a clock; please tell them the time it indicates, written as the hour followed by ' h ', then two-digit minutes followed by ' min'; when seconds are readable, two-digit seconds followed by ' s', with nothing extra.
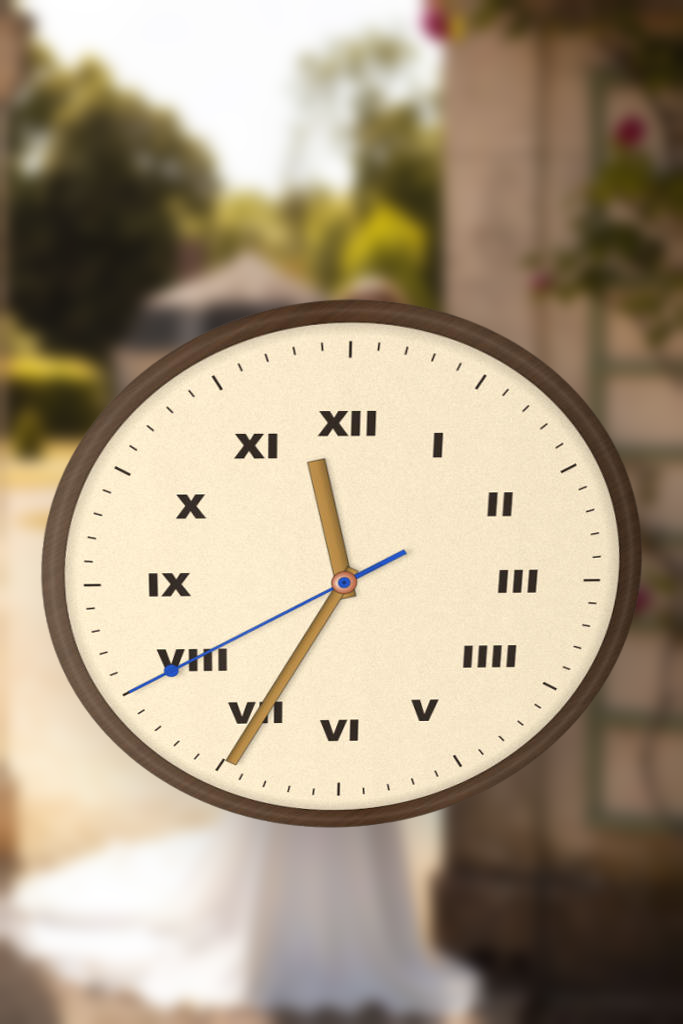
11 h 34 min 40 s
